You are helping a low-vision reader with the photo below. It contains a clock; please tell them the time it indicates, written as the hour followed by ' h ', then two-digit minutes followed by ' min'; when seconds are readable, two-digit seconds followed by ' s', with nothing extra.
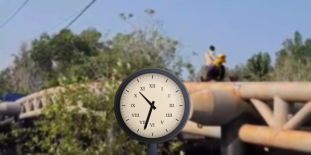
10 h 33 min
